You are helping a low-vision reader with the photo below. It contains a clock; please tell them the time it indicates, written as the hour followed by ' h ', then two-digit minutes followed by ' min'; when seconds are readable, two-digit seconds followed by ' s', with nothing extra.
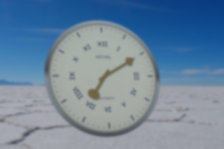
7 h 10 min
